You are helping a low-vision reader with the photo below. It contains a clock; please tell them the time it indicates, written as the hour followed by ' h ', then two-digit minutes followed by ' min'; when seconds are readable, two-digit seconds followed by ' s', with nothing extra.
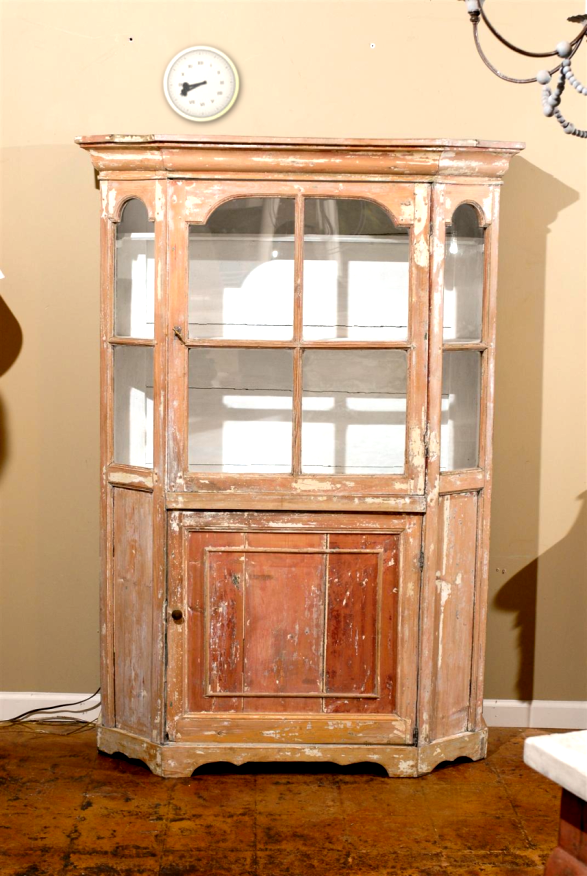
8 h 41 min
